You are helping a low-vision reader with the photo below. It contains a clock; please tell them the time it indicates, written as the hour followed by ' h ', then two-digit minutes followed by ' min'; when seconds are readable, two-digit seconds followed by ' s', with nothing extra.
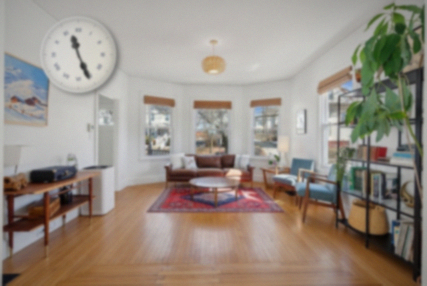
11 h 26 min
